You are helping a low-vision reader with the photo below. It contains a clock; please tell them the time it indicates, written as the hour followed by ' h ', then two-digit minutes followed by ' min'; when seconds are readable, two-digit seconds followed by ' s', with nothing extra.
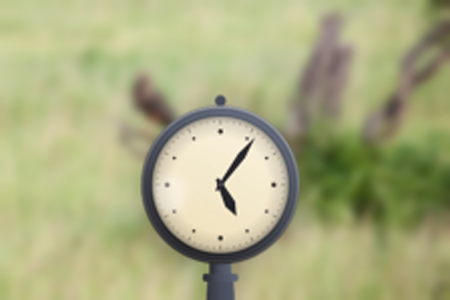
5 h 06 min
